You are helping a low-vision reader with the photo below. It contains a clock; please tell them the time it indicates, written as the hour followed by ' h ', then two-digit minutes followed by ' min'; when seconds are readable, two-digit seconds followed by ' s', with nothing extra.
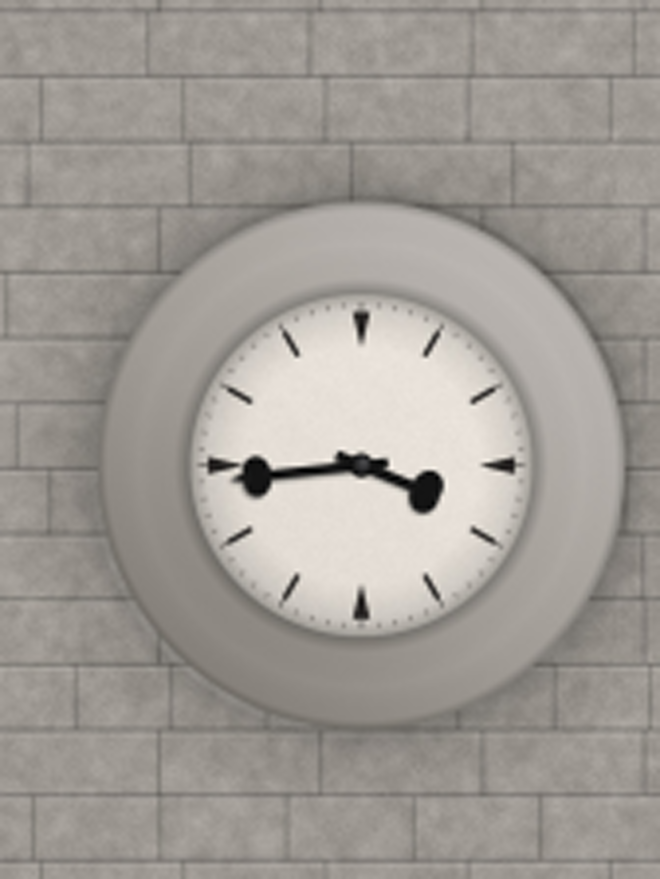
3 h 44 min
